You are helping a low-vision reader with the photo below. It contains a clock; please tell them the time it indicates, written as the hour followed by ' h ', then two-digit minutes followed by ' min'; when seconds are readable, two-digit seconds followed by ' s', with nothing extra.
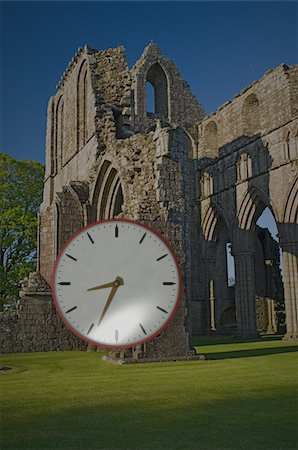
8 h 34 min
